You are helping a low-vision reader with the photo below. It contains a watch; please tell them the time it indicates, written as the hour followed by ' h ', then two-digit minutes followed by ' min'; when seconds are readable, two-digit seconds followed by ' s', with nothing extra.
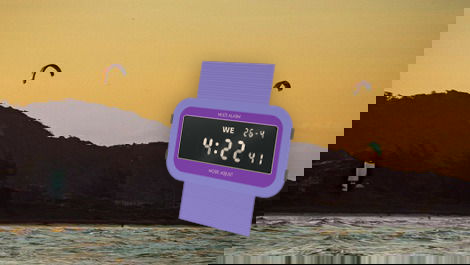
4 h 22 min 41 s
